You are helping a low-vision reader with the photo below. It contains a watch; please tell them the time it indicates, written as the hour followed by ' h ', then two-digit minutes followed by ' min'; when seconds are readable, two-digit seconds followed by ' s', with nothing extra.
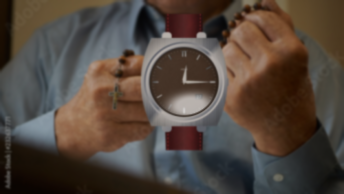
12 h 15 min
